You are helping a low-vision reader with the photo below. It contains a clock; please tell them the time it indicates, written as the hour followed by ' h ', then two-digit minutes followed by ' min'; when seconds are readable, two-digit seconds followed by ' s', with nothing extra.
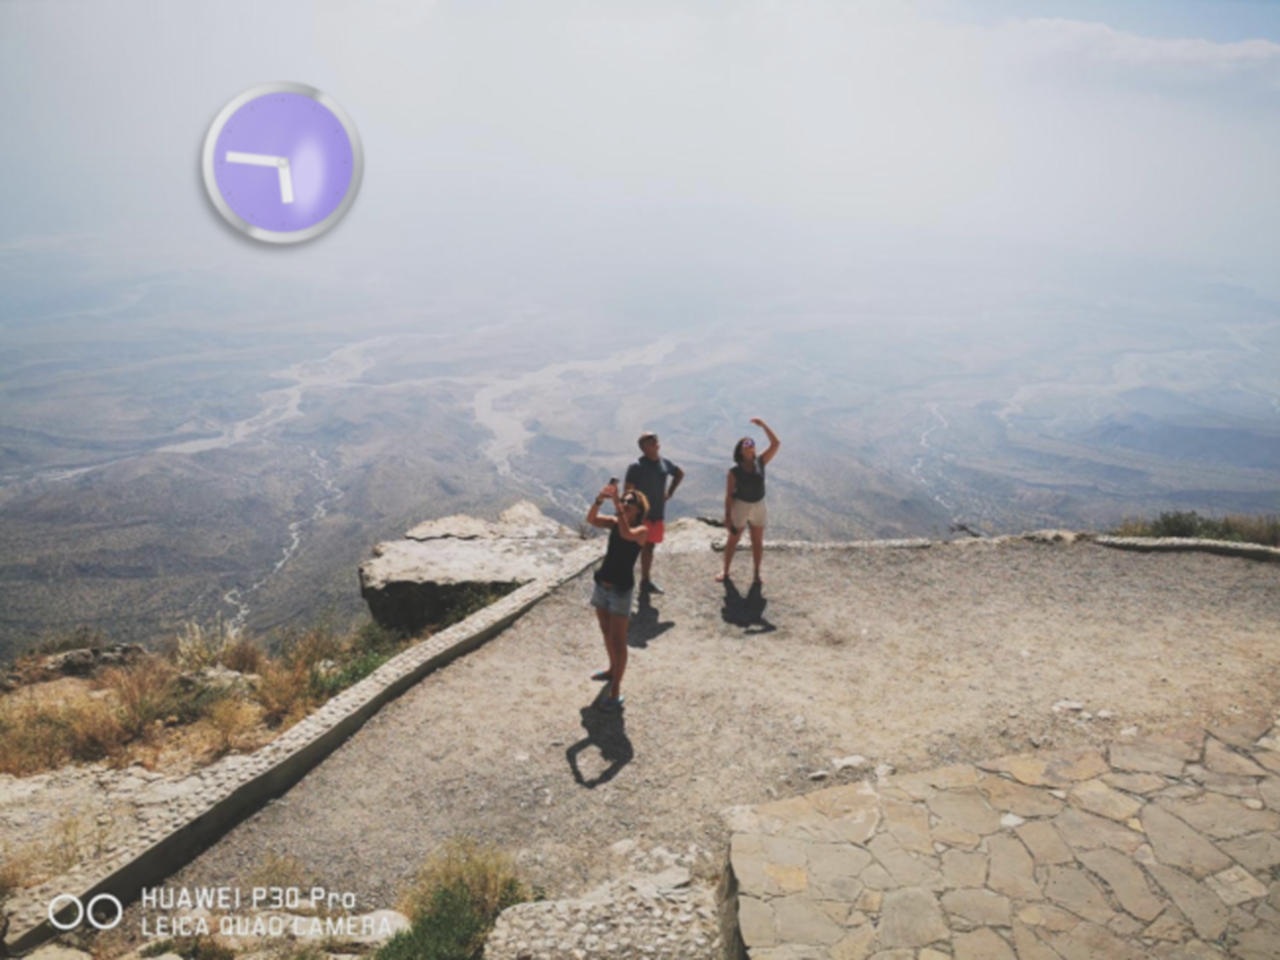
5 h 46 min
